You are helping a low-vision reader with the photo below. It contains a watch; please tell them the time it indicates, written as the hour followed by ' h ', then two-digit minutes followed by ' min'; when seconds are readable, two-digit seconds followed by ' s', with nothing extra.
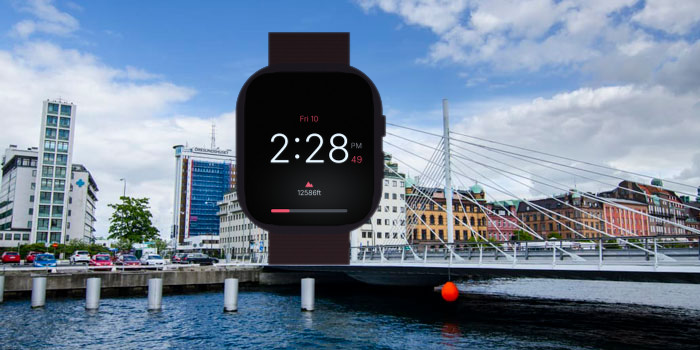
2 h 28 min 49 s
